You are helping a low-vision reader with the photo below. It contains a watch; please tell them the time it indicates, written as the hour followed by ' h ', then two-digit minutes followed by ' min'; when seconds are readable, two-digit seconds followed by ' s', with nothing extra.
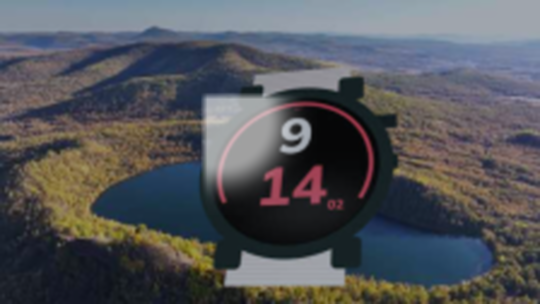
9 h 14 min
